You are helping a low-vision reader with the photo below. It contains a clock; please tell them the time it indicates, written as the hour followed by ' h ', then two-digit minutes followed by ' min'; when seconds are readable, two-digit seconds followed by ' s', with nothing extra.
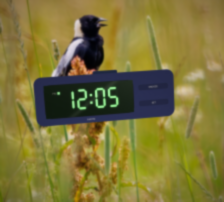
12 h 05 min
